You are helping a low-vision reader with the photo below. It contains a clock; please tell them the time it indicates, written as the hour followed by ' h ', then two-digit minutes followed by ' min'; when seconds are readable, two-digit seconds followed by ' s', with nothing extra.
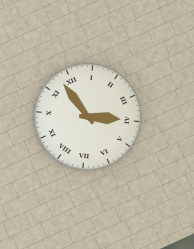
3 h 58 min
